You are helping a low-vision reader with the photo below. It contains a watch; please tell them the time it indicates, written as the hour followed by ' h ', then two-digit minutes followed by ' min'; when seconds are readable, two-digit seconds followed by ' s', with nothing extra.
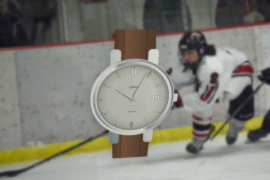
10 h 04 min
